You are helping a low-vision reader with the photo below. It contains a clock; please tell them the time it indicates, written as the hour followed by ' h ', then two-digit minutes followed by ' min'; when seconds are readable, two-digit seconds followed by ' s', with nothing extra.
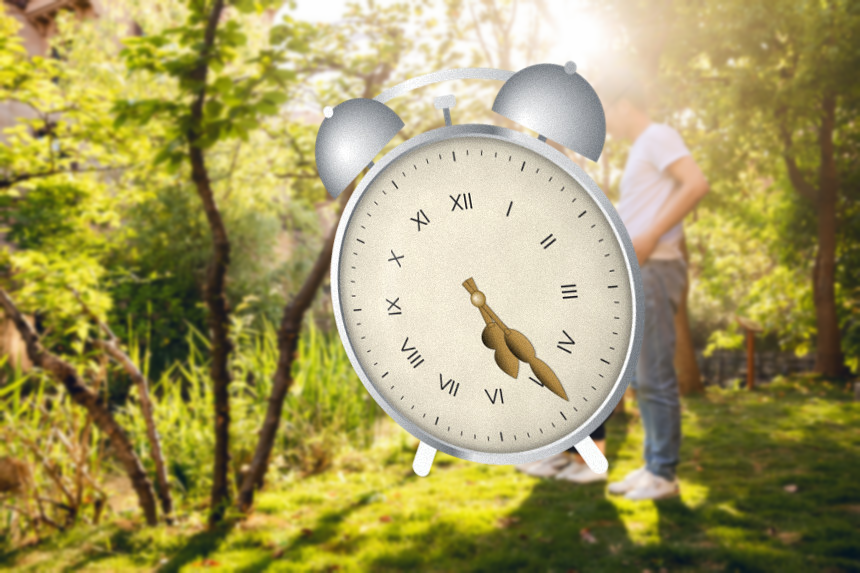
5 h 24 min
